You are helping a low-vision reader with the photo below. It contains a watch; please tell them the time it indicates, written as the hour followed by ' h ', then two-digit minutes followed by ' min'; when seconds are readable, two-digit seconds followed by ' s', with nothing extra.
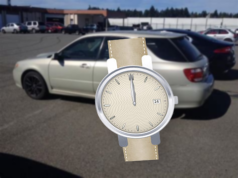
12 h 00 min
